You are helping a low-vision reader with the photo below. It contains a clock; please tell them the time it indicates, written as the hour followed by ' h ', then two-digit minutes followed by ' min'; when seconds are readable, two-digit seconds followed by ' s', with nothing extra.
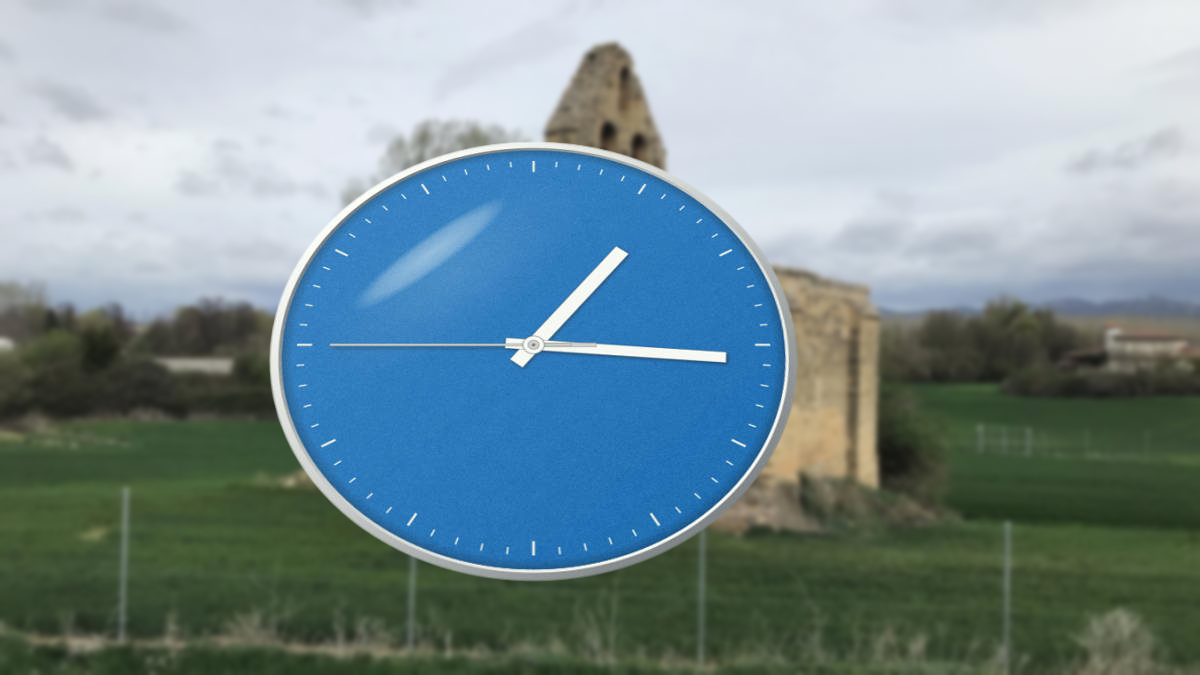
1 h 15 min 45 s
